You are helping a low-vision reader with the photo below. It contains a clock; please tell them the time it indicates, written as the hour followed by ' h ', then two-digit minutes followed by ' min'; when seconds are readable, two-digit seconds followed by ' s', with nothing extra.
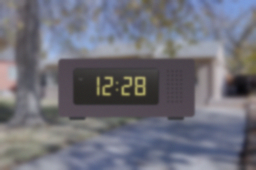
12 h 28 min
